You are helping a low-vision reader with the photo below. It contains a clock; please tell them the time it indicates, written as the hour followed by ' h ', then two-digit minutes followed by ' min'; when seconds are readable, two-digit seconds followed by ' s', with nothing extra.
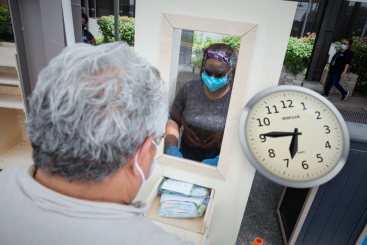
6 h 46 min
